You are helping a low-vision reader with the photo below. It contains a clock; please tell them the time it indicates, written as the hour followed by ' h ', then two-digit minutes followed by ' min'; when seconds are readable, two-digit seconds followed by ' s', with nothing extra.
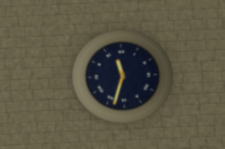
11 h 33 min
